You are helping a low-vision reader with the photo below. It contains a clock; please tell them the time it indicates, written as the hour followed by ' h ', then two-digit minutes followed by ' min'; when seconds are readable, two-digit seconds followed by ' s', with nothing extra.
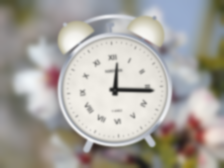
12 h 16 min
